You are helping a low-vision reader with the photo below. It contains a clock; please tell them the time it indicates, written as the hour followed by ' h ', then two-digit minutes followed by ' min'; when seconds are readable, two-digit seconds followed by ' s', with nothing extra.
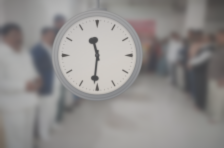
11 h 31 min
